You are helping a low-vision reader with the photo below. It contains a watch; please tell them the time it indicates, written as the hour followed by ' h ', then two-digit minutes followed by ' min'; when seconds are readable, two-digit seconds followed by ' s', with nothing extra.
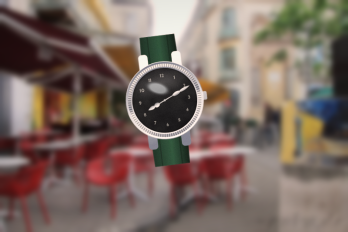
8 h 11 min
